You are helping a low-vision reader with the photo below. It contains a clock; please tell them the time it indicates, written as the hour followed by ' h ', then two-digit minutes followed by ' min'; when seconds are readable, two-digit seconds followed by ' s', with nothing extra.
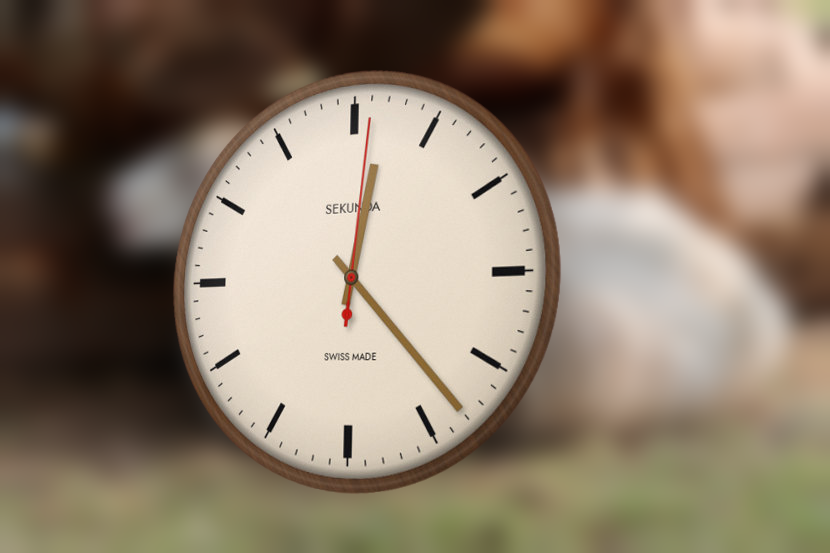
12 h 23 min 01 s
